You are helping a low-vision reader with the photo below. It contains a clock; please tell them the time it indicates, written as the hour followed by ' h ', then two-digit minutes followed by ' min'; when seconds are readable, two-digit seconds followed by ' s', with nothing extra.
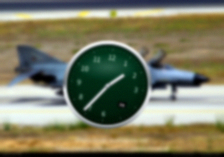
1 h 36 min
